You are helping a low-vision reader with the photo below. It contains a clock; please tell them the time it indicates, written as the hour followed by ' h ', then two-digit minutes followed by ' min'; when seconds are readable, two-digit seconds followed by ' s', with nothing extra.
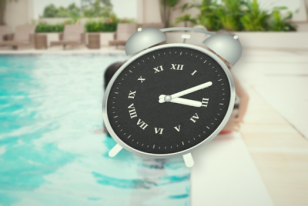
3 h 10 min
